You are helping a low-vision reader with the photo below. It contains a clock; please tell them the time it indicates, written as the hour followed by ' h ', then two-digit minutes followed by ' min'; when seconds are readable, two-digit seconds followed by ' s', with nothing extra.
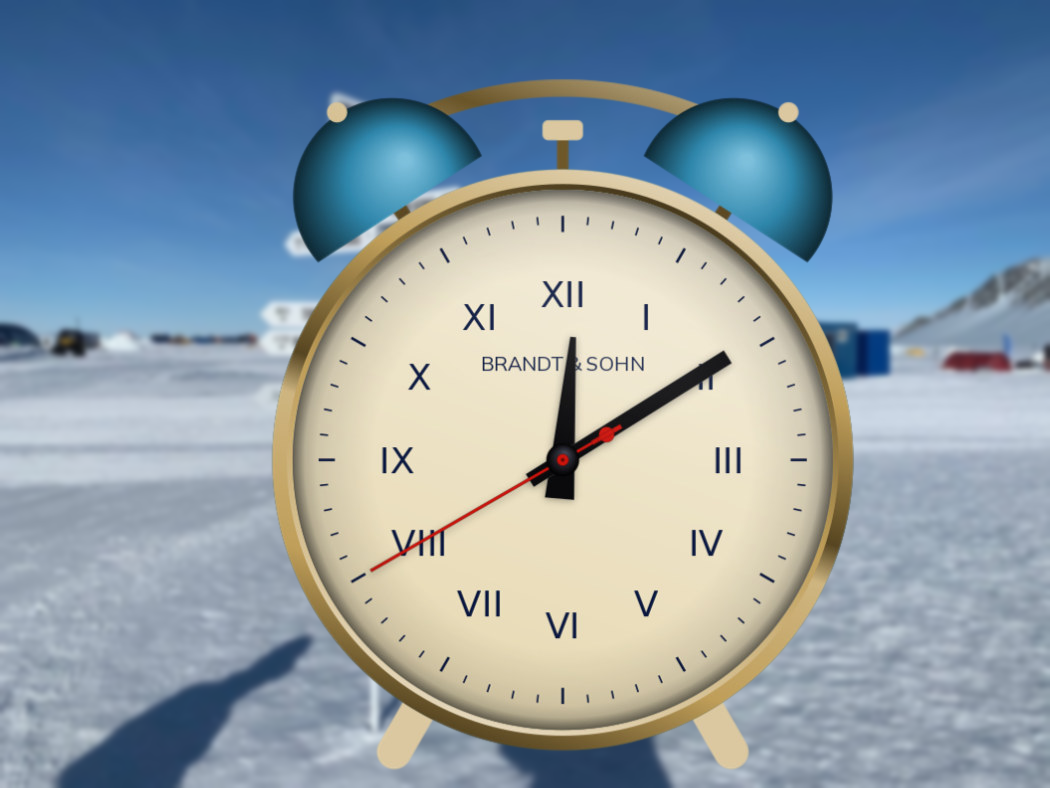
12 h 09 min 40 s
